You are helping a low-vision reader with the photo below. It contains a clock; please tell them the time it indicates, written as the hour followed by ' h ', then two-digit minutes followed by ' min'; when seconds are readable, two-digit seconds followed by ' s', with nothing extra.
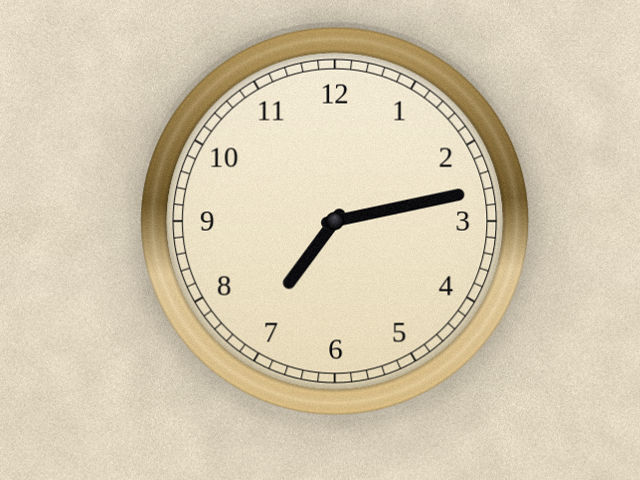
7 h 13 min
